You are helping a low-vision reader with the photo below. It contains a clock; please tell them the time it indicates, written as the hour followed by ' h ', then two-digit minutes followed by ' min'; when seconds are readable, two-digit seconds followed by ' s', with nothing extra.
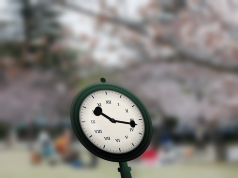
10 h 17 min
